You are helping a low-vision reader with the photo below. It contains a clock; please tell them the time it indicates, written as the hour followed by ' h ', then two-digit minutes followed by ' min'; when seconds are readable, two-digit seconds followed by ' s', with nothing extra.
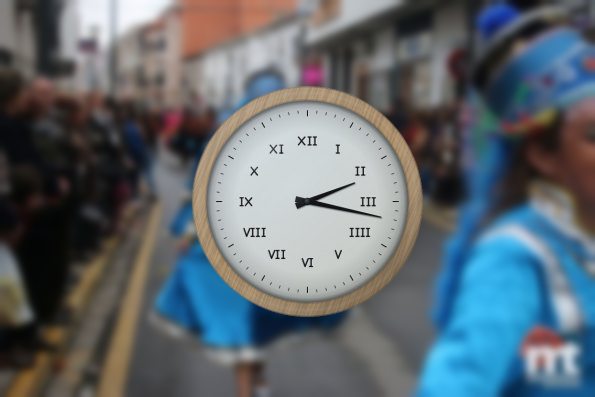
2 h 17 min
